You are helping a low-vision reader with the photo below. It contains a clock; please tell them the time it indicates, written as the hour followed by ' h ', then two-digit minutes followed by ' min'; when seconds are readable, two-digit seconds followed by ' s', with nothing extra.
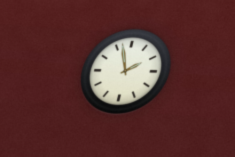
1 h 57 min
